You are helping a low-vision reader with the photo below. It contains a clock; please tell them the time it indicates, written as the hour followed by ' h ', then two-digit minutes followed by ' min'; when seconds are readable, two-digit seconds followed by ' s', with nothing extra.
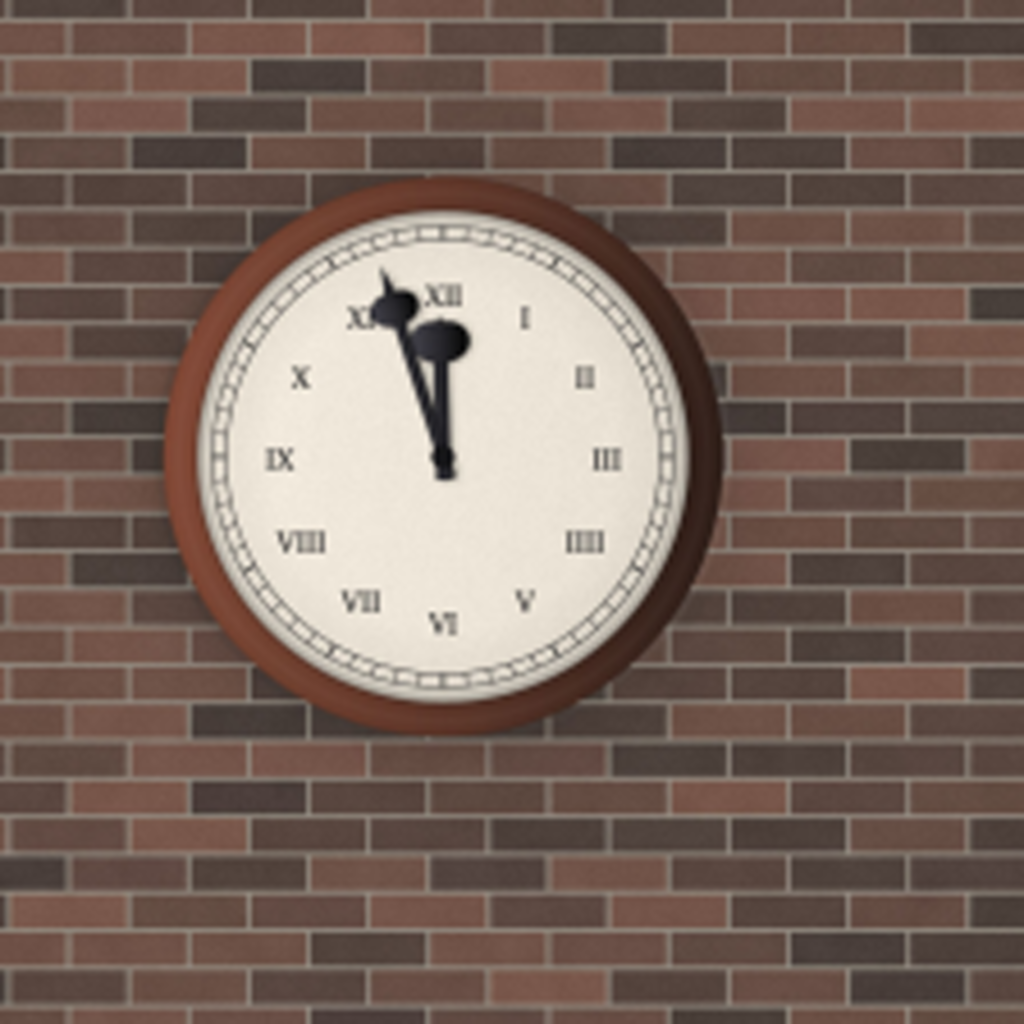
11 h 57 min
